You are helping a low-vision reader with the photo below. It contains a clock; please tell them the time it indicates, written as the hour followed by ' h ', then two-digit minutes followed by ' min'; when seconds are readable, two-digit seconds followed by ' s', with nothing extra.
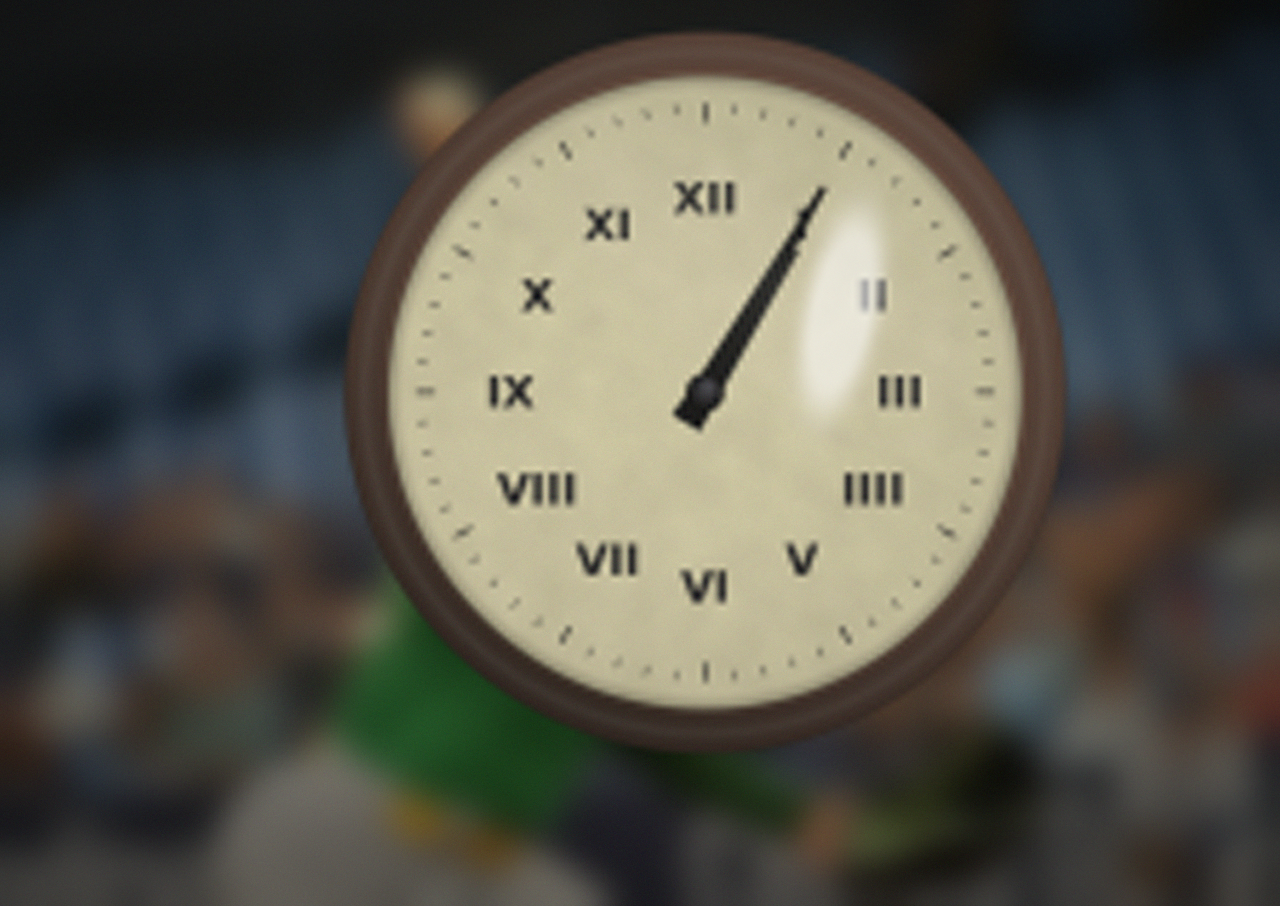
1 h 05 min
